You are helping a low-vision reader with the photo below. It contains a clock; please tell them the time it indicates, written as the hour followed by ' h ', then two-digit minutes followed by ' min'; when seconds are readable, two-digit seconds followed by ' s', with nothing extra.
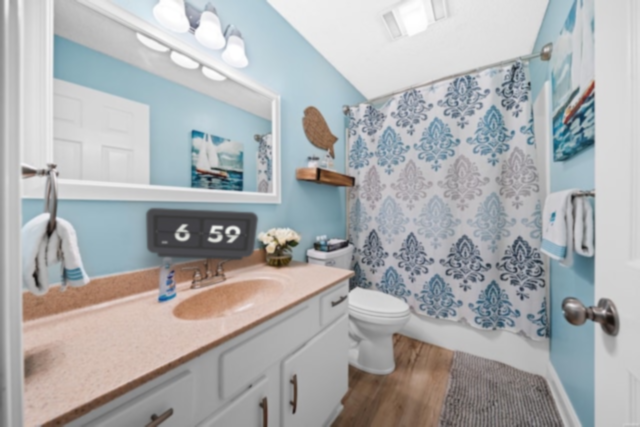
6 h 59 min
